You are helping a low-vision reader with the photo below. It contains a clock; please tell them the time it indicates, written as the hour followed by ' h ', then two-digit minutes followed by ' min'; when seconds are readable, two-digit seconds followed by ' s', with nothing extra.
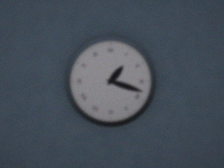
1 h 18 min
